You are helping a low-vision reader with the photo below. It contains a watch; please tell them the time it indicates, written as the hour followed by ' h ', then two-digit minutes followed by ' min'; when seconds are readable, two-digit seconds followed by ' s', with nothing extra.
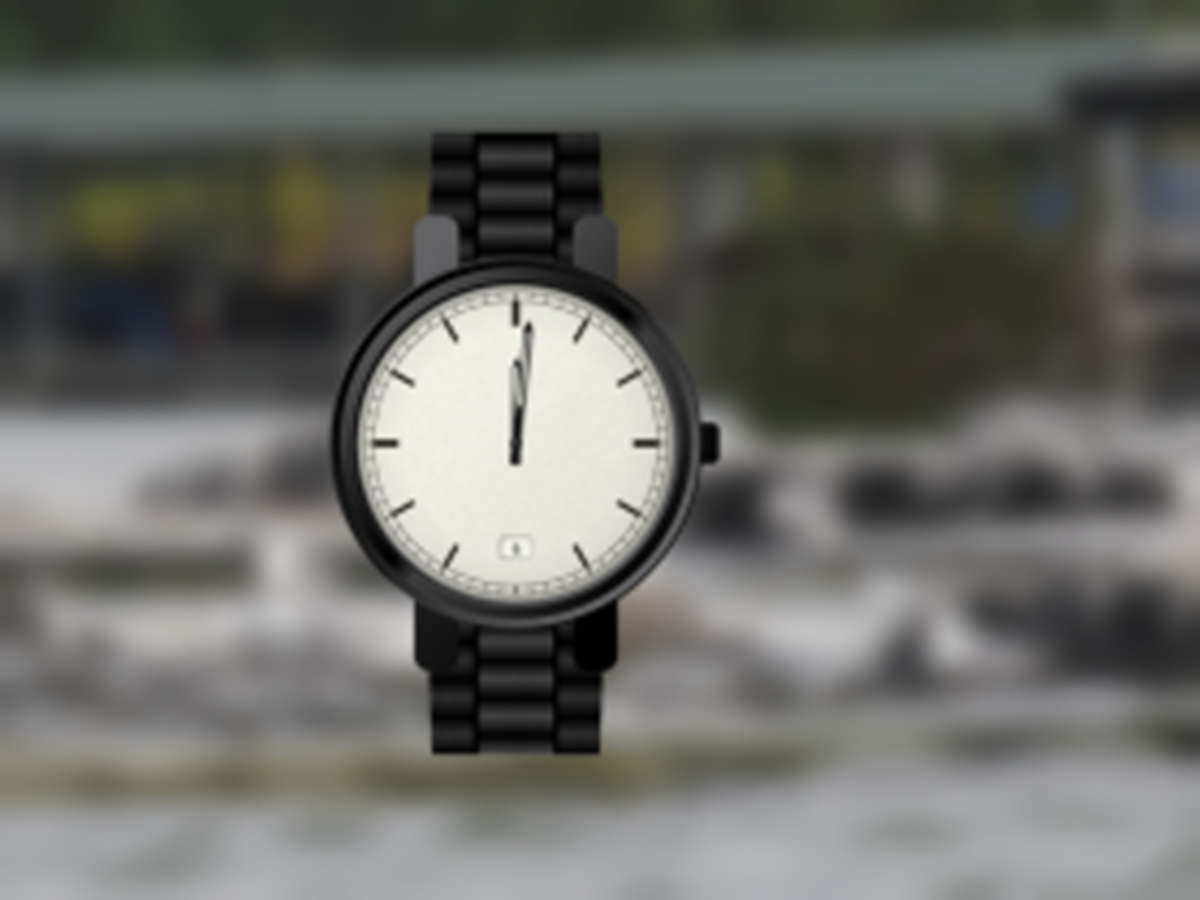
12 h 01 min
